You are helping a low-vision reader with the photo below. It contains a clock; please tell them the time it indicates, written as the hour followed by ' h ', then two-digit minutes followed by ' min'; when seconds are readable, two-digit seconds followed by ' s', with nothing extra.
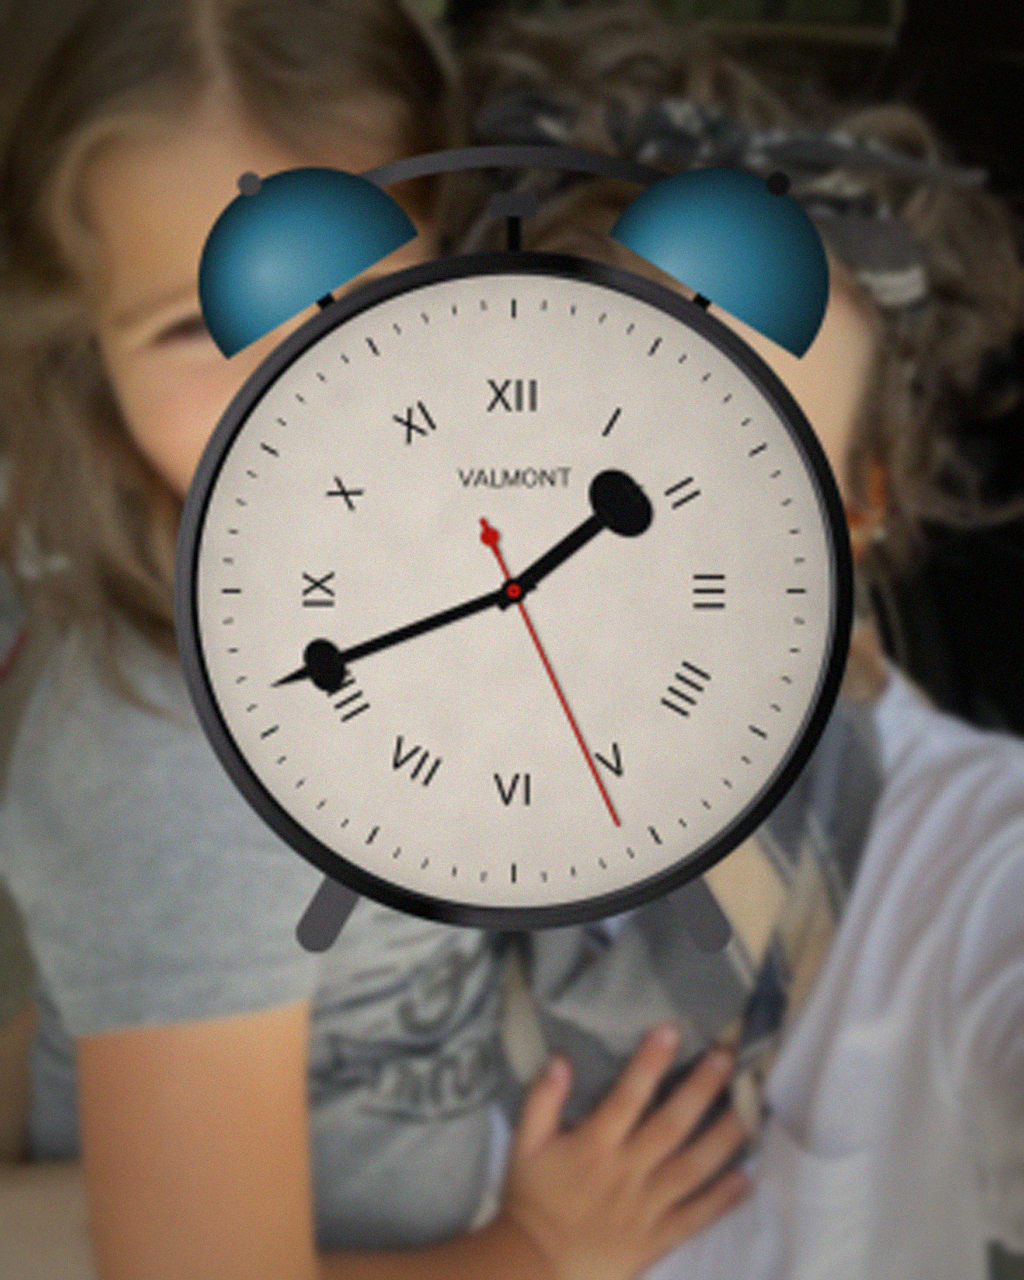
1 h 41 min 26 s
